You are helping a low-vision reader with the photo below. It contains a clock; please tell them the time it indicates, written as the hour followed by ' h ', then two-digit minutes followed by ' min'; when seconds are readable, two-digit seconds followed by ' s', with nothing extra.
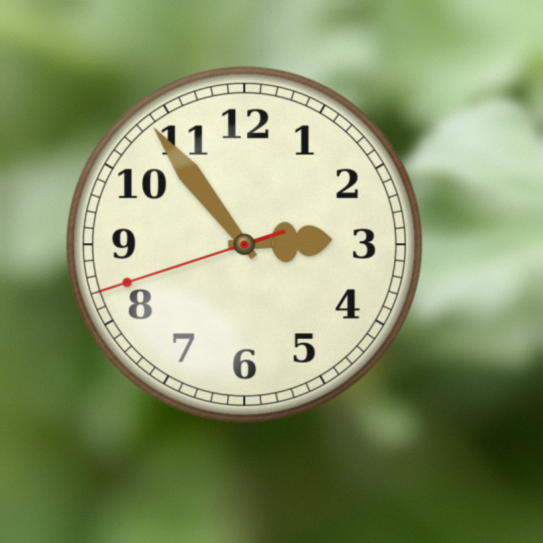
2 h 53 min 42 s
